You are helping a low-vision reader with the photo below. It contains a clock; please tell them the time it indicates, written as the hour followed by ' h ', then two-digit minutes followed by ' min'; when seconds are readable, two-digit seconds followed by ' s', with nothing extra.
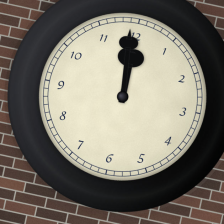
11 h 59 min
